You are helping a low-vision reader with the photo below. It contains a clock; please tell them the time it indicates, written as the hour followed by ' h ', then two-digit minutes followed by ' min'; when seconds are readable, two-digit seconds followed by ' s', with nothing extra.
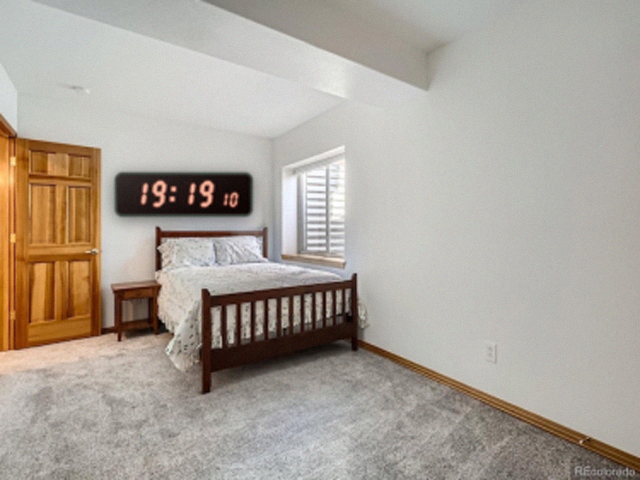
19 h 19 min 10 s
